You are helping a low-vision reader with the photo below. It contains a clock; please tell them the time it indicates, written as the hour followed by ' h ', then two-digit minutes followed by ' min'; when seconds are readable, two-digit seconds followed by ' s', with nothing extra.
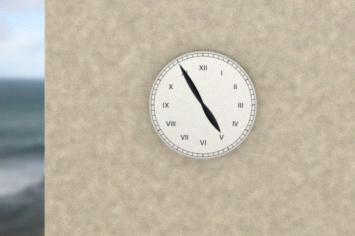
4 h 55 min
